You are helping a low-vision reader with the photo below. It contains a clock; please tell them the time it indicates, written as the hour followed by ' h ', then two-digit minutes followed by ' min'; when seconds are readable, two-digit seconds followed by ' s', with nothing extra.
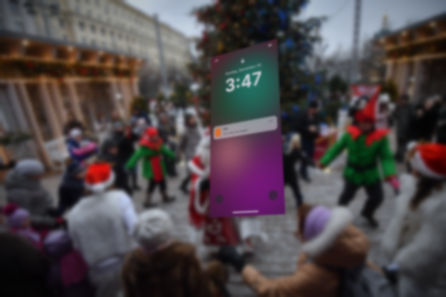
3 h 47 min
